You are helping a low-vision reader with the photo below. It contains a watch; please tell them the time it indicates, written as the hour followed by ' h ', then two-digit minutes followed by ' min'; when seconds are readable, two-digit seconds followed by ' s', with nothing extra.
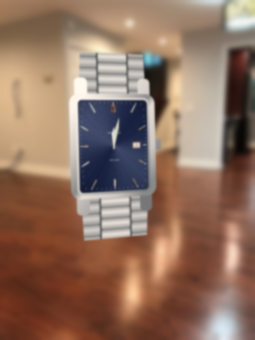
12 h 02 min
